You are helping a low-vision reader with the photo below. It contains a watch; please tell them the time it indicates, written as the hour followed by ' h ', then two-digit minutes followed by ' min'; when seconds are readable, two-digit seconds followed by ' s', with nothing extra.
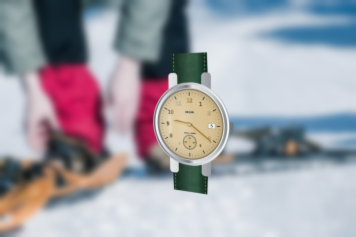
9 h 21 min
